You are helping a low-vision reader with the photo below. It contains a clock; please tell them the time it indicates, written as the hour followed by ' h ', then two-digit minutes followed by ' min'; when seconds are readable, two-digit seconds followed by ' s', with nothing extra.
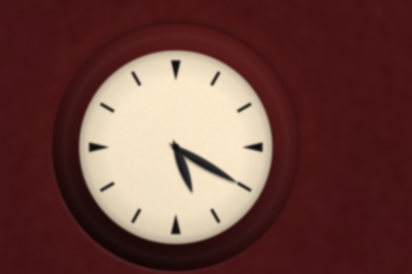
5 h 20 min
